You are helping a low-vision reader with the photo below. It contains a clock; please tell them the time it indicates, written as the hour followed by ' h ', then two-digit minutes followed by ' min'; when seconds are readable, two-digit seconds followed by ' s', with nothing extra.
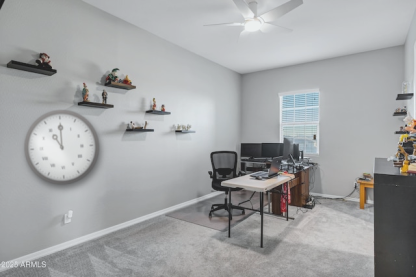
11 h 00 min
